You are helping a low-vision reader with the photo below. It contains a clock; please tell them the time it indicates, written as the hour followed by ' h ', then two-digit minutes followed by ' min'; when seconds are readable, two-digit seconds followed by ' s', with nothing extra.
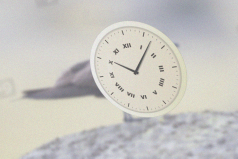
10 h 07 min
